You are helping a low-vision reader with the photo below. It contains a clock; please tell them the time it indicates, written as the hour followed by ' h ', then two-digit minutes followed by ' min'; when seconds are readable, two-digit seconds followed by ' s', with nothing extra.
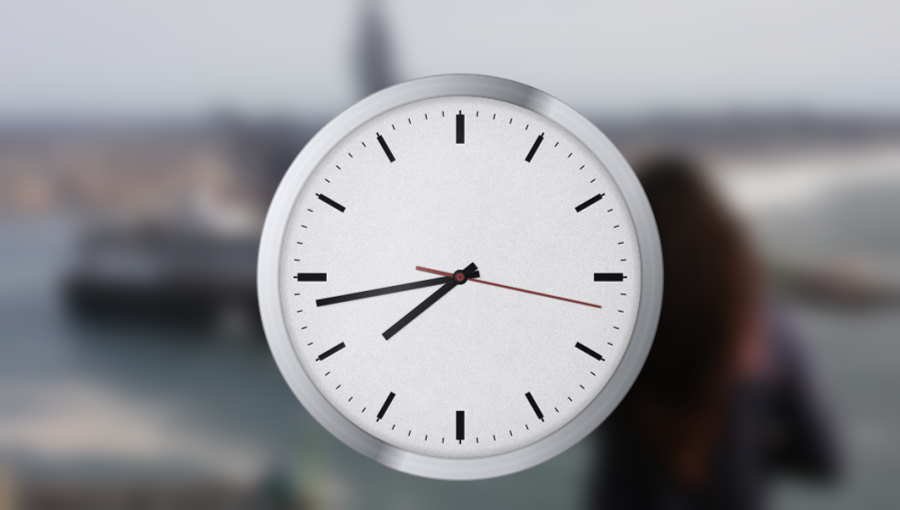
7 h 43 min 17 s
